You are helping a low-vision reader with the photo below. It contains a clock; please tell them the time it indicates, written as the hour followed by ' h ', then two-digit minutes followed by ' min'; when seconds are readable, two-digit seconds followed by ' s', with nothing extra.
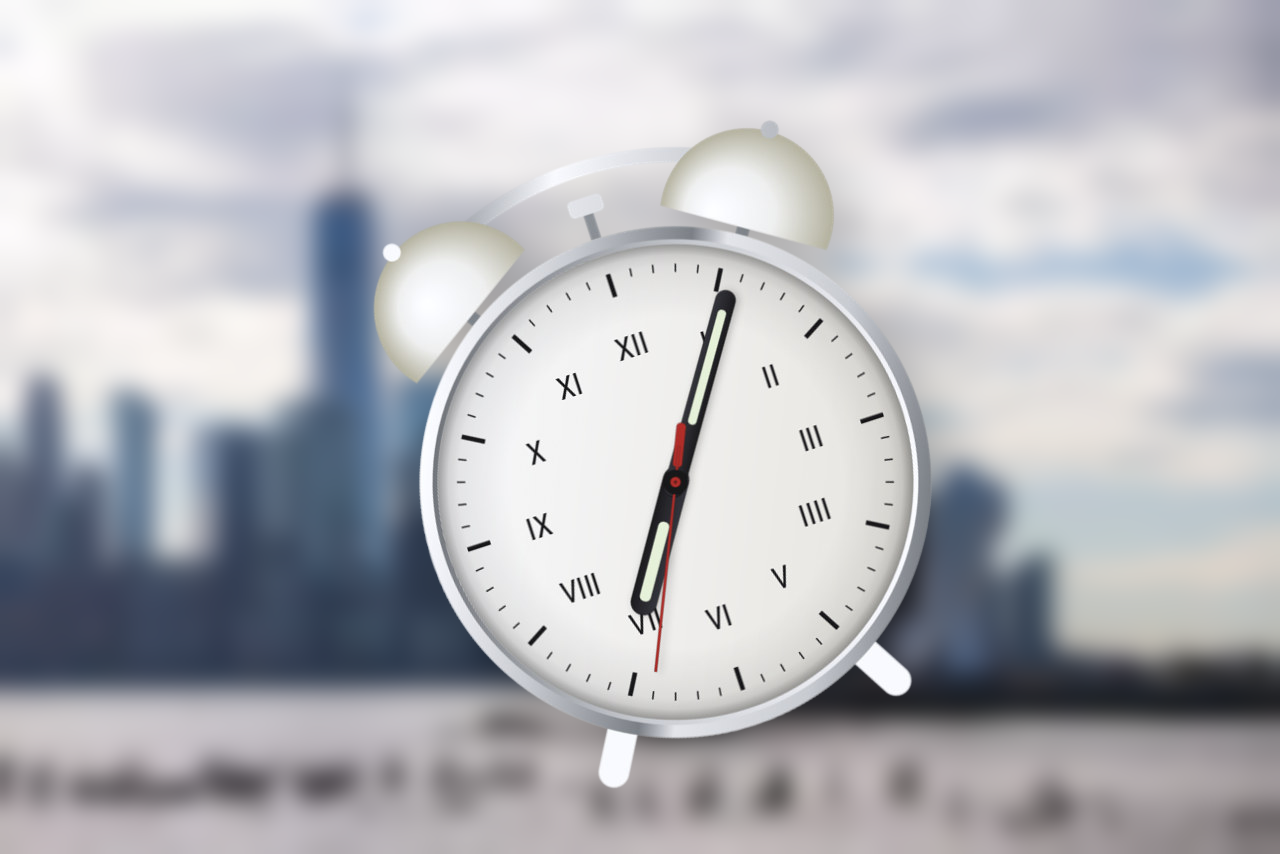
7 h 05 min 34 s
